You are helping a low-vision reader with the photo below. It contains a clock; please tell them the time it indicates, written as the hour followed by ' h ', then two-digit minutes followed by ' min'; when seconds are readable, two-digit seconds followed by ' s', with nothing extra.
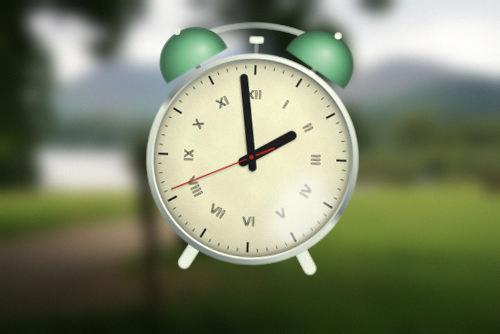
1 h 58 min 41 s
